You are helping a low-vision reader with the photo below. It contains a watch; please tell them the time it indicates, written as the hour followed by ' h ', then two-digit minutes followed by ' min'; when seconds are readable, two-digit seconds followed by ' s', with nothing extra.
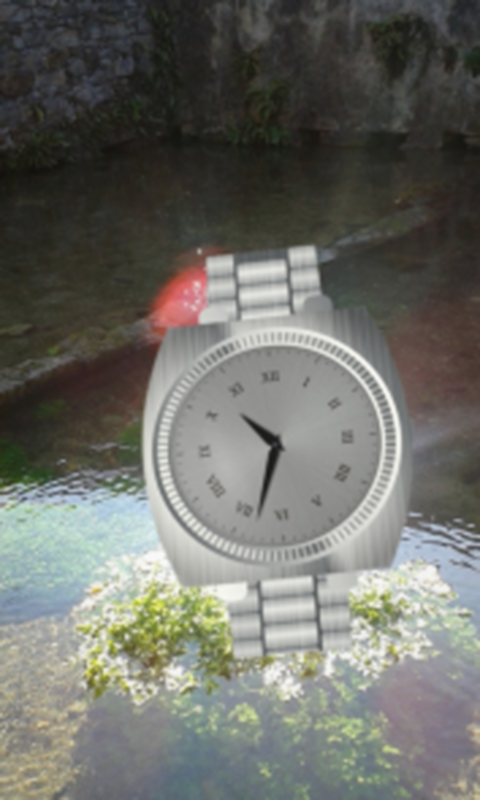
10 h 33 min
